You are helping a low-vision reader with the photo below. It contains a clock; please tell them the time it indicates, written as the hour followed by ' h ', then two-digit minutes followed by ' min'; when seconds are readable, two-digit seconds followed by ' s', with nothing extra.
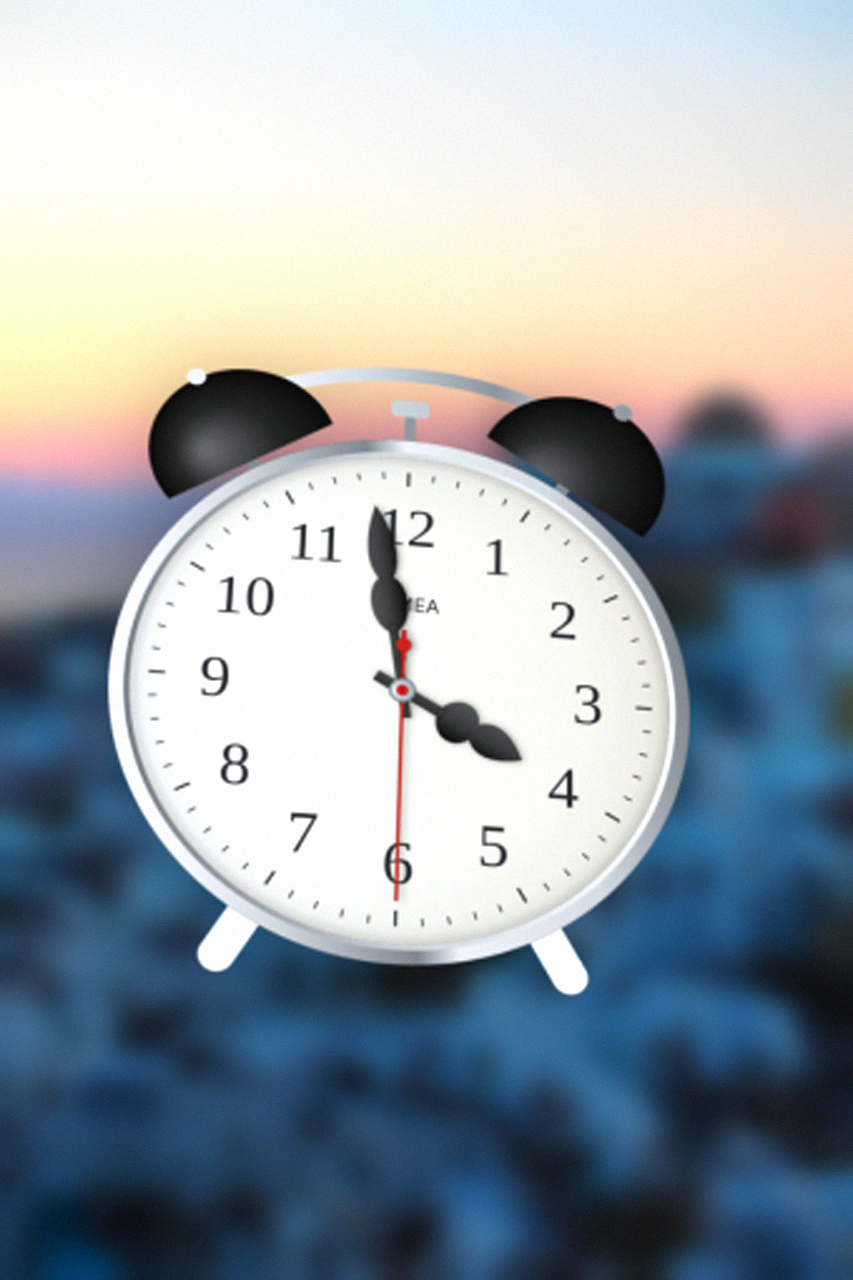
3 h 58 min 30 s
